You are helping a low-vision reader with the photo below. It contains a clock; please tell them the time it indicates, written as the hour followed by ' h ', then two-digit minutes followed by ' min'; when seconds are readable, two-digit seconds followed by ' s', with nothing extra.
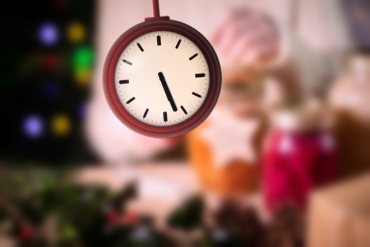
5 h 27 min
